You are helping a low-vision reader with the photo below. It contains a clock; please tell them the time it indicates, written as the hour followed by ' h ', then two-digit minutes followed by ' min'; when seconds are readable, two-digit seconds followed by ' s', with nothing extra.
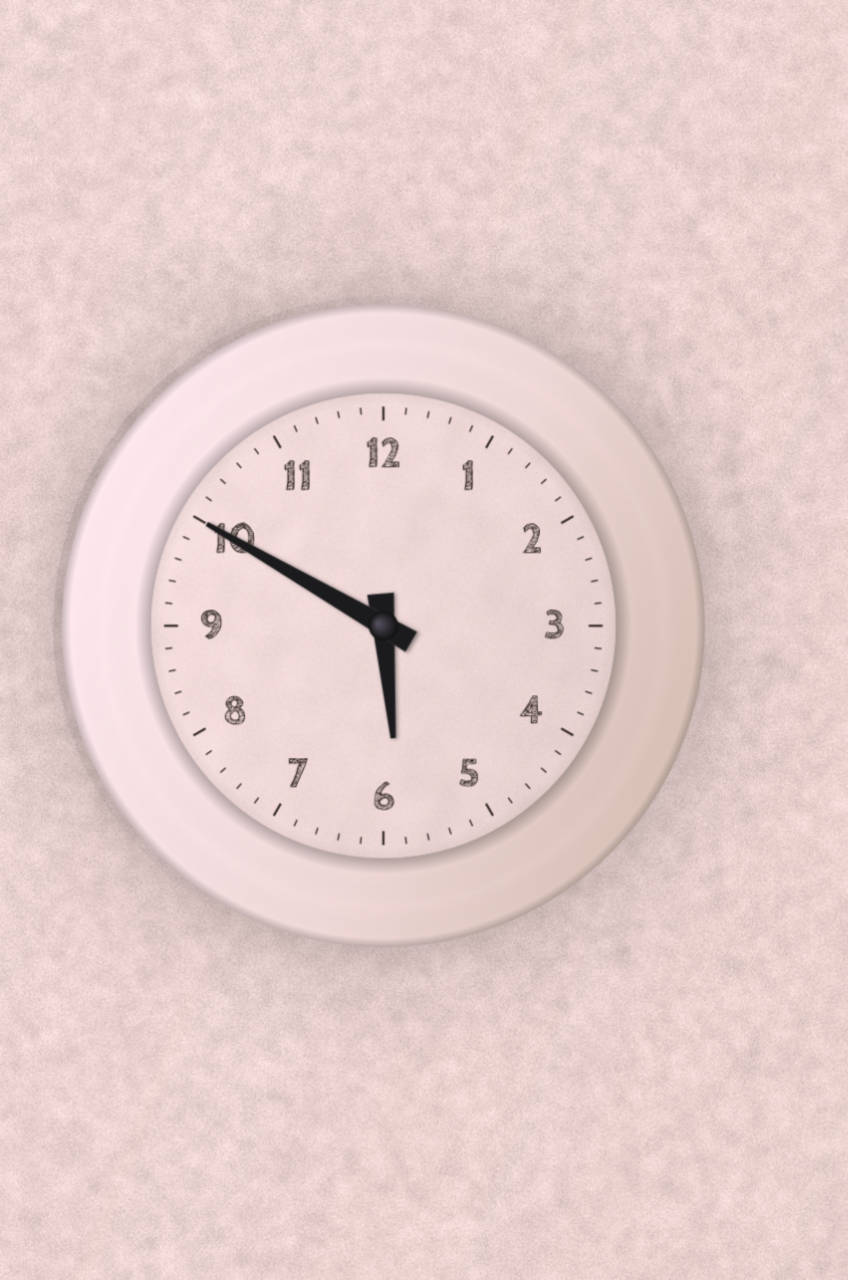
5 h 50 min
